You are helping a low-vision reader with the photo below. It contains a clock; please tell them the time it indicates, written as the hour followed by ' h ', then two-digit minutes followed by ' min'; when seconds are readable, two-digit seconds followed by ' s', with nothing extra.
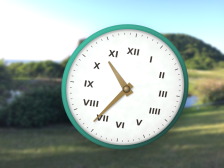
10 h 36 min
